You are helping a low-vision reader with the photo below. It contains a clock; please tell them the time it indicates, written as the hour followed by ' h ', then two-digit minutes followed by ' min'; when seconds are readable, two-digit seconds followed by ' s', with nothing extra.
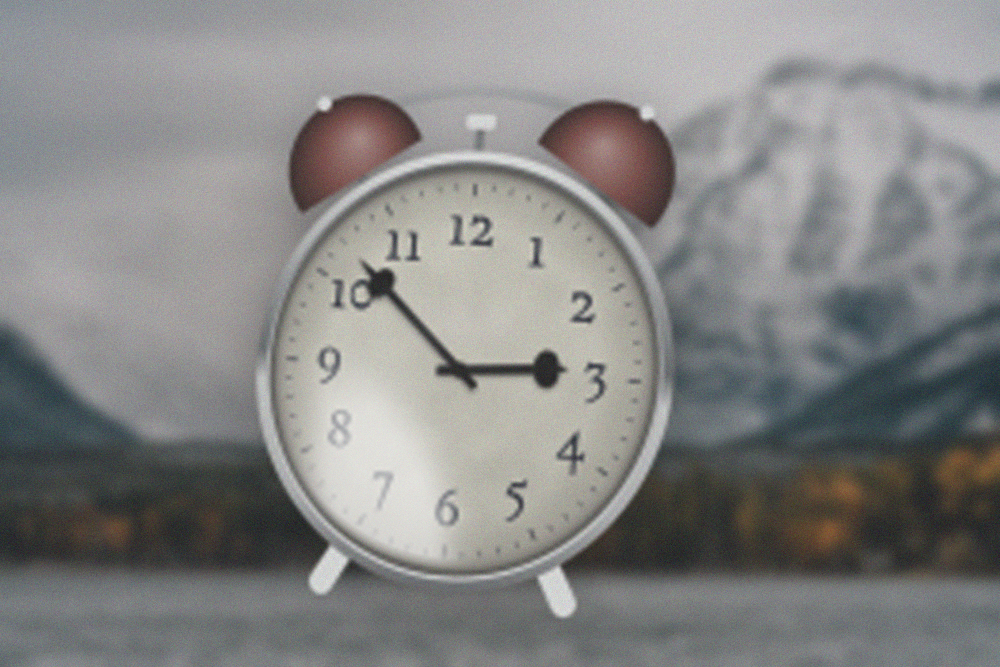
2 h 52 min
